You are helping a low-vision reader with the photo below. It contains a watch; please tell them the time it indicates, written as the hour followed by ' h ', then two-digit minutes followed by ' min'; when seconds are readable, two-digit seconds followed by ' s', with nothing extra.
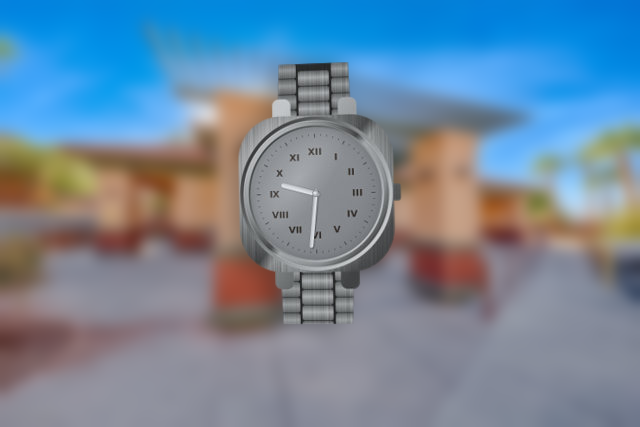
9 h 31 min
